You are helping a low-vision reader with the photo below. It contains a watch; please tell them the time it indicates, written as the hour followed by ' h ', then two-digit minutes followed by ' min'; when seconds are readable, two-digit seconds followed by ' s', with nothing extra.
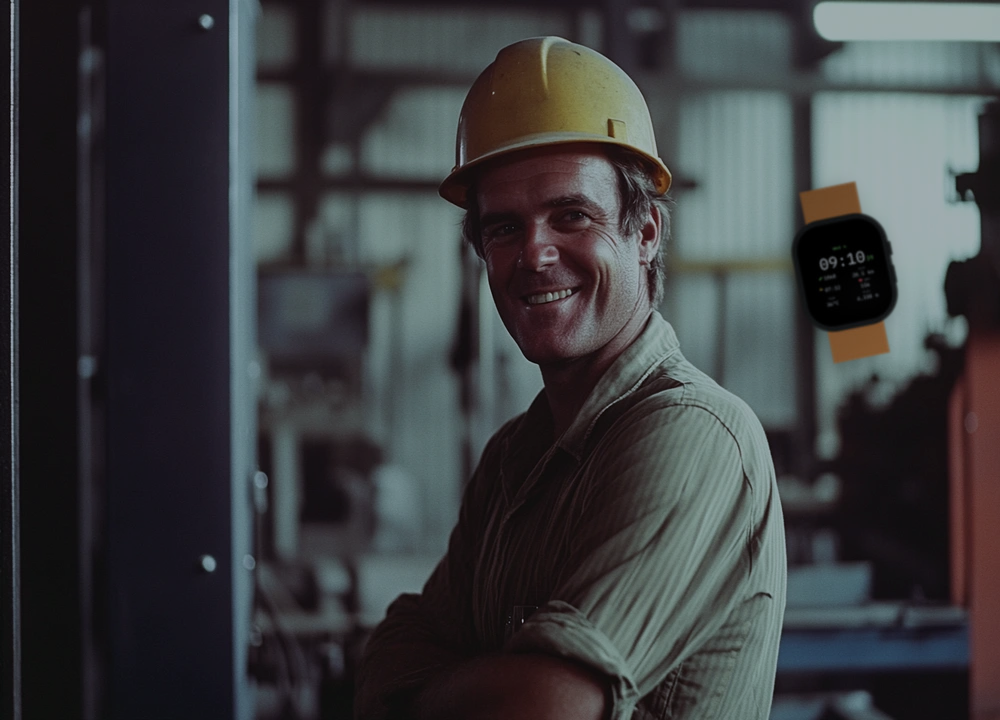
9 h 10 min
